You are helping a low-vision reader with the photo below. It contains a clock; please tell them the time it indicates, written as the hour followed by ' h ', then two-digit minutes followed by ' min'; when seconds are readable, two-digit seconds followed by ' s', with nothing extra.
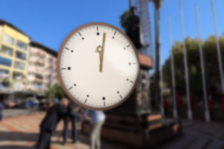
12 h 02 min
